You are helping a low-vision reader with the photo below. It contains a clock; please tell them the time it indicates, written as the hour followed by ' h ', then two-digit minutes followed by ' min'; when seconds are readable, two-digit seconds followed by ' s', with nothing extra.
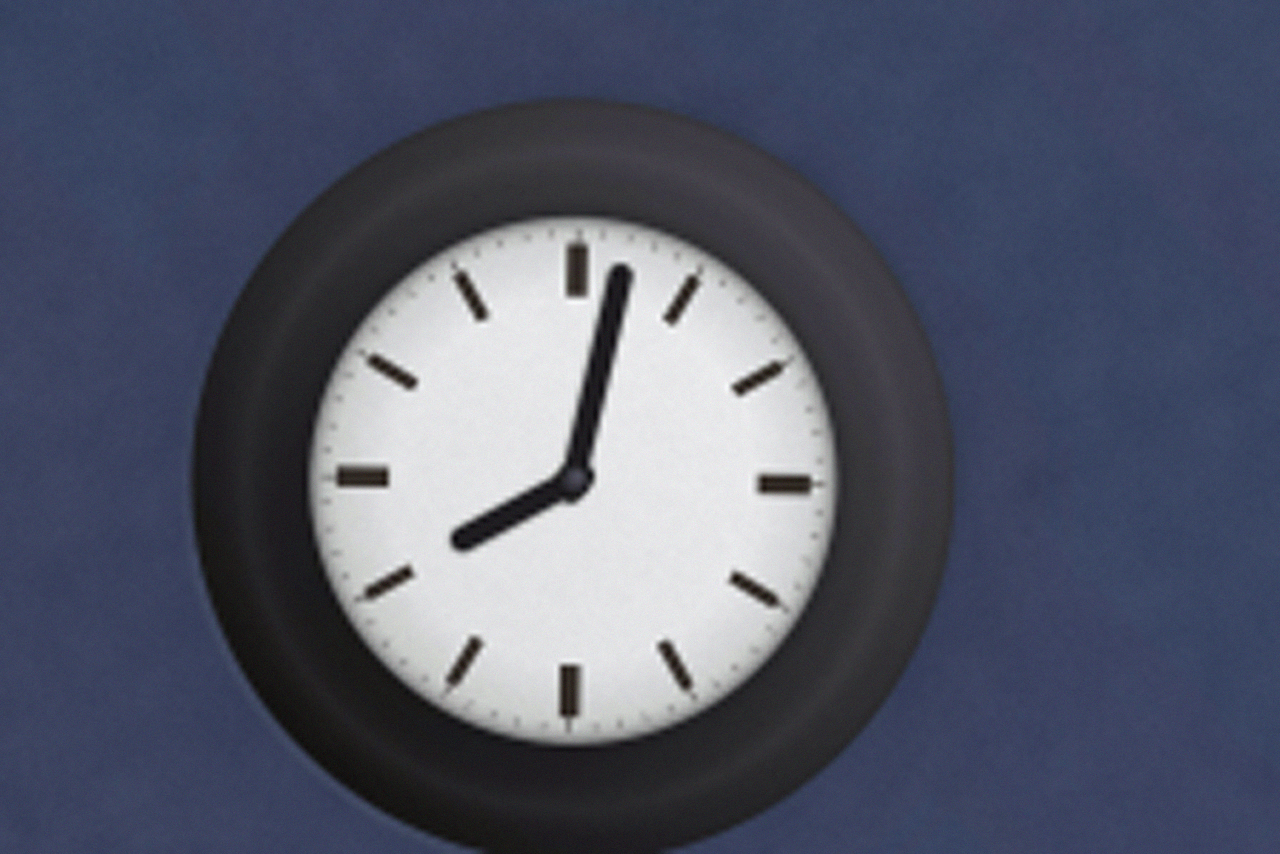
8 h 02 min
